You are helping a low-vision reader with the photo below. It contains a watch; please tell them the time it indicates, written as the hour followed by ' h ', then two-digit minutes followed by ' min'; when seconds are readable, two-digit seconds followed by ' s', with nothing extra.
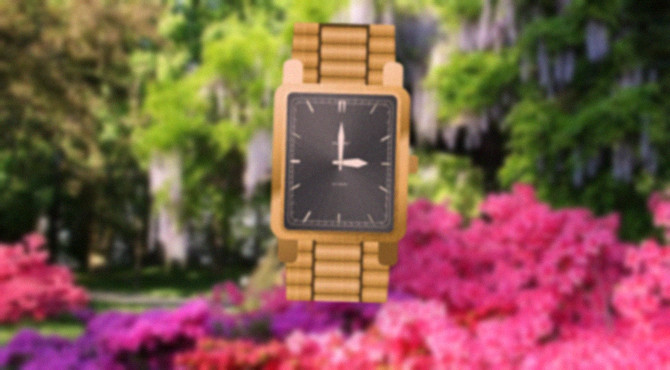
3 h 00 min
